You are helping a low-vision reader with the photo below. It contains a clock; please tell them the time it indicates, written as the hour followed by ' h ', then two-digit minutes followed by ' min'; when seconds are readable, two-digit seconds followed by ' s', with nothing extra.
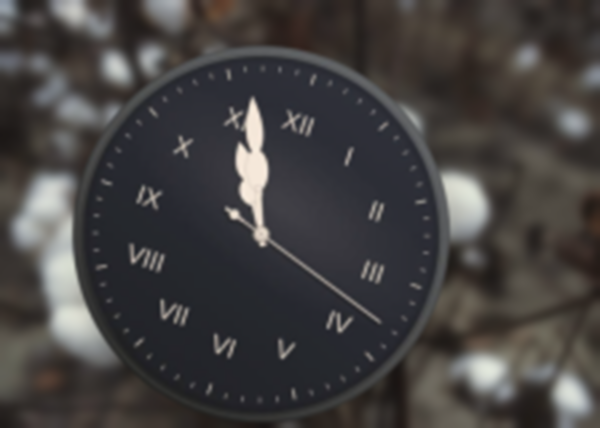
10 h 56 min 18 s
